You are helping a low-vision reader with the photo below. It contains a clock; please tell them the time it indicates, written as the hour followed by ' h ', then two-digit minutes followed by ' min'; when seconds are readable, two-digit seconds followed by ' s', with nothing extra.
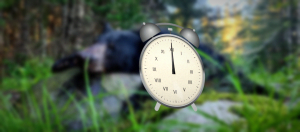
12 h 00 min
